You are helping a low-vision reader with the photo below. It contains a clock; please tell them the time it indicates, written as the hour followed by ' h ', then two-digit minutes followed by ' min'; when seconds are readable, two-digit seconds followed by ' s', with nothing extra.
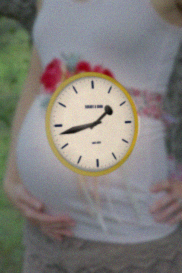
1 h 43 min
